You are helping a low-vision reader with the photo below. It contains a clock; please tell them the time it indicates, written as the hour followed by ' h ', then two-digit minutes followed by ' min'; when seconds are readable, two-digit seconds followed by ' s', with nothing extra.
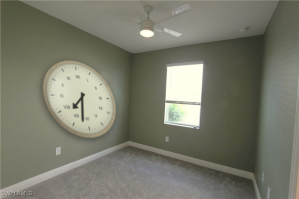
7 h 32 min
